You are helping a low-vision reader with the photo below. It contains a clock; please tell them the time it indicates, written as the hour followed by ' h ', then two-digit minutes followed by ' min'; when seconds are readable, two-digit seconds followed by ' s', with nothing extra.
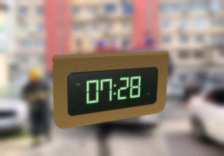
7 h 28 min
